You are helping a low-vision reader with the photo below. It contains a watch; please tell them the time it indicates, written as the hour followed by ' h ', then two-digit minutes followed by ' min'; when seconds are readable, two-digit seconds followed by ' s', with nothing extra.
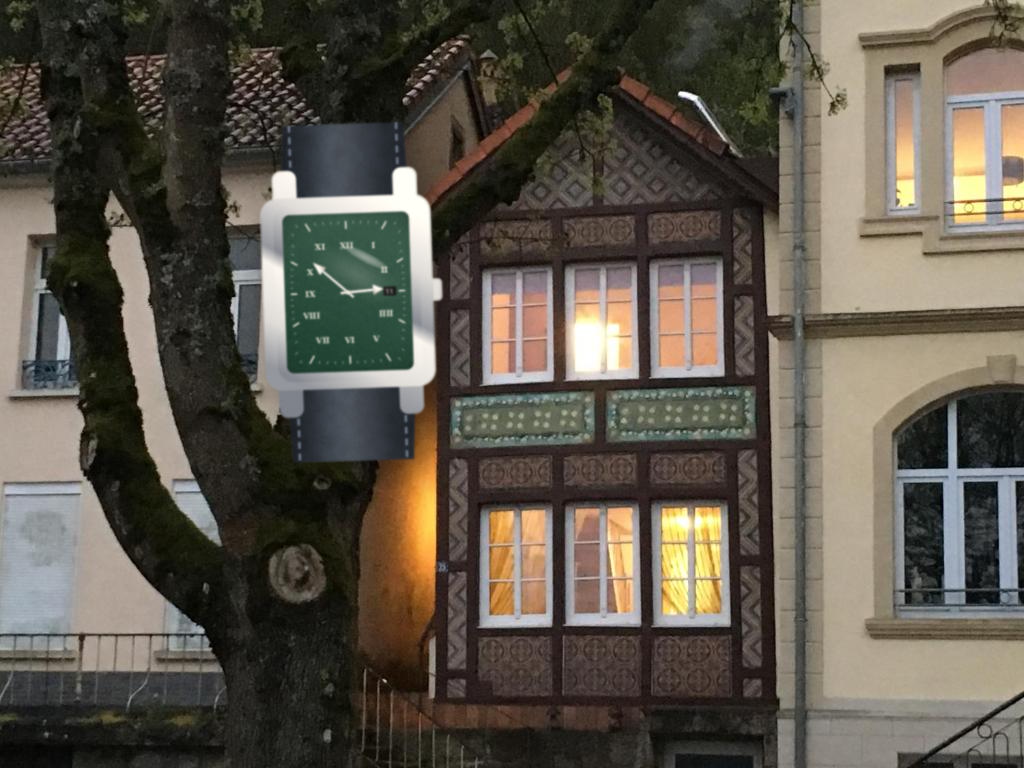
2 h 52 min
